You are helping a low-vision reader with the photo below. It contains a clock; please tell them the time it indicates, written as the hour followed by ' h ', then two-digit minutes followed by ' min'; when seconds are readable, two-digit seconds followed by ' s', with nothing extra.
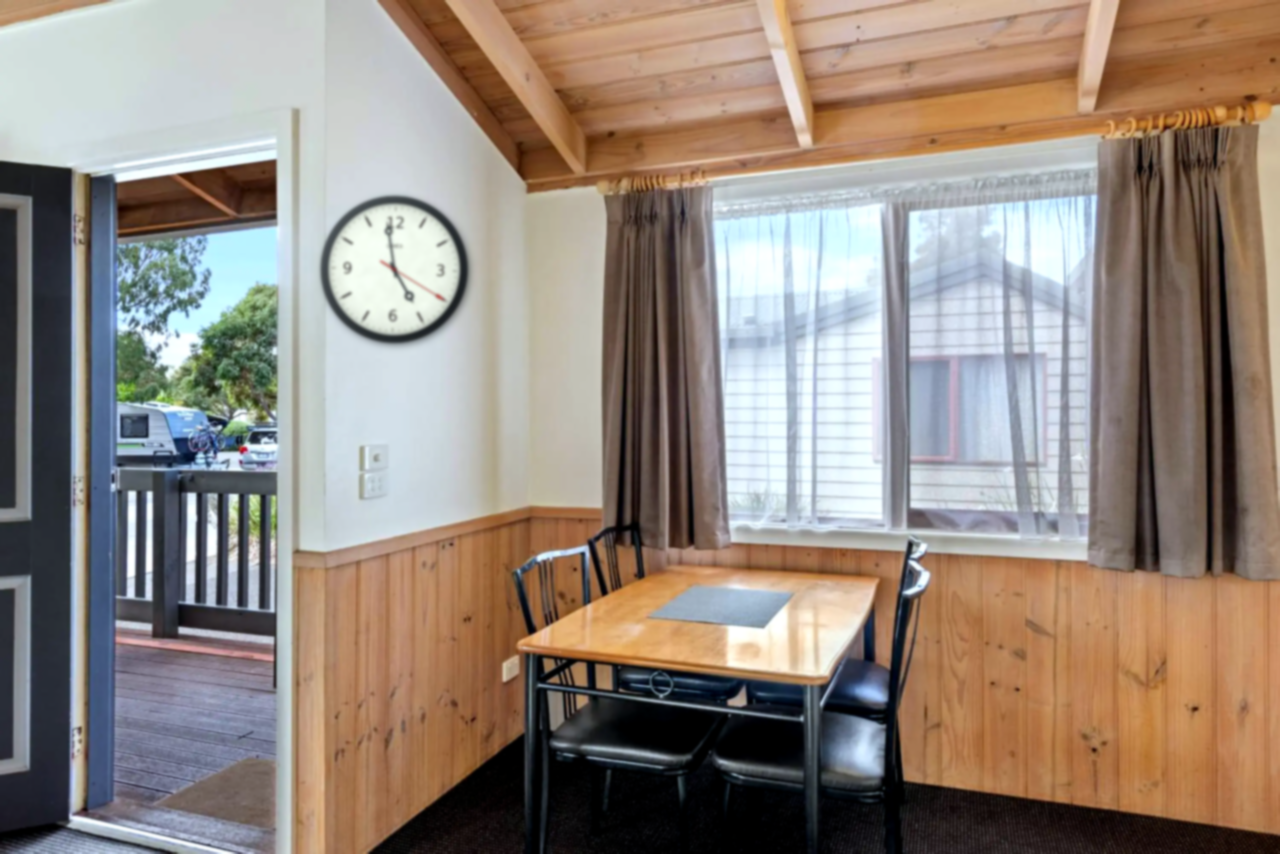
4 h 58 min 20 s
